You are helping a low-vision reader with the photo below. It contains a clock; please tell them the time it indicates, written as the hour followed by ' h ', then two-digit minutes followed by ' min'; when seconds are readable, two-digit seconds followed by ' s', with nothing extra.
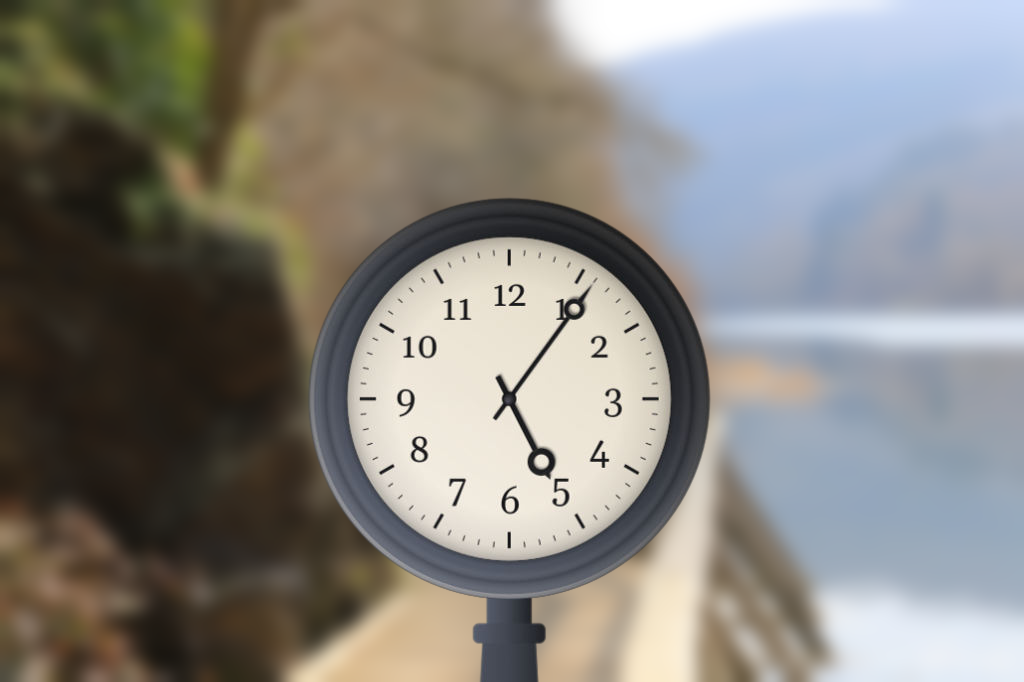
5 h 06 min
